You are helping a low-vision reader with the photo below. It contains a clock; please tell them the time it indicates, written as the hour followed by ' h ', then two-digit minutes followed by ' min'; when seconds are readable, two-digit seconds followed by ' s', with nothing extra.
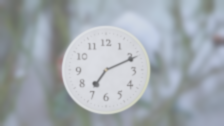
7 h 11 min
